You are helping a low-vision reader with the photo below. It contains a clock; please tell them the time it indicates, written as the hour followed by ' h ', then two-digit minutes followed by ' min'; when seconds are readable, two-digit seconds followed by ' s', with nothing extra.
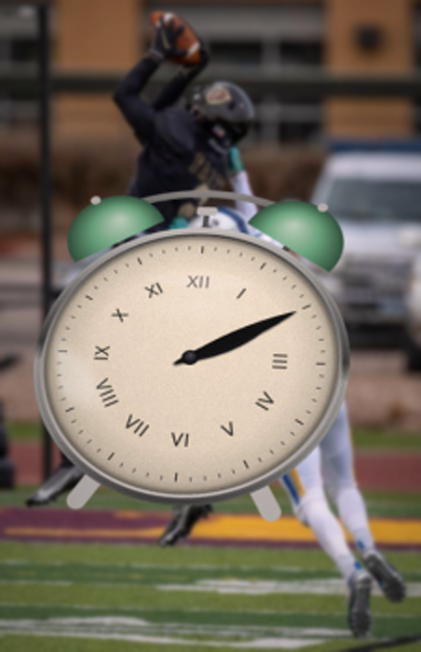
2 h 10 min
